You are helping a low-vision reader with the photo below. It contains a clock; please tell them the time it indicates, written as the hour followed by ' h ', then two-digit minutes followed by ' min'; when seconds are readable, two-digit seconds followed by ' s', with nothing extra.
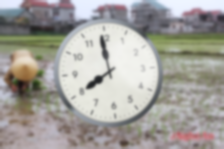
7 h 59 min
